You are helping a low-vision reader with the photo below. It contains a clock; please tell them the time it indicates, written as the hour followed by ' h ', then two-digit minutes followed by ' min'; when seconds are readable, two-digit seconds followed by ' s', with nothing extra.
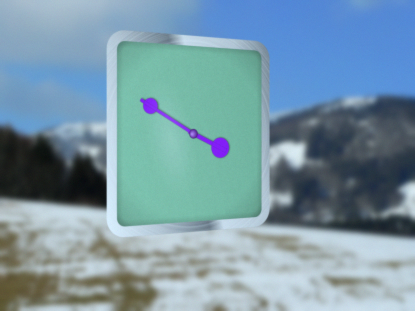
3 h 50 min
